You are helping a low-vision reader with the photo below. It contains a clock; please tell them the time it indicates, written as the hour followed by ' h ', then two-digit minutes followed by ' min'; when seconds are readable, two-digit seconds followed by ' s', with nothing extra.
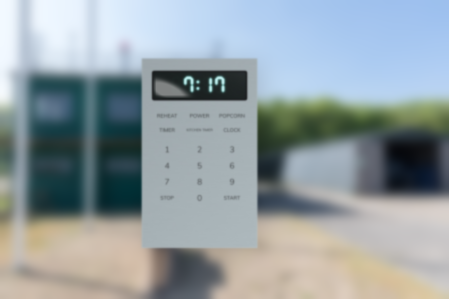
7 h 17 min
